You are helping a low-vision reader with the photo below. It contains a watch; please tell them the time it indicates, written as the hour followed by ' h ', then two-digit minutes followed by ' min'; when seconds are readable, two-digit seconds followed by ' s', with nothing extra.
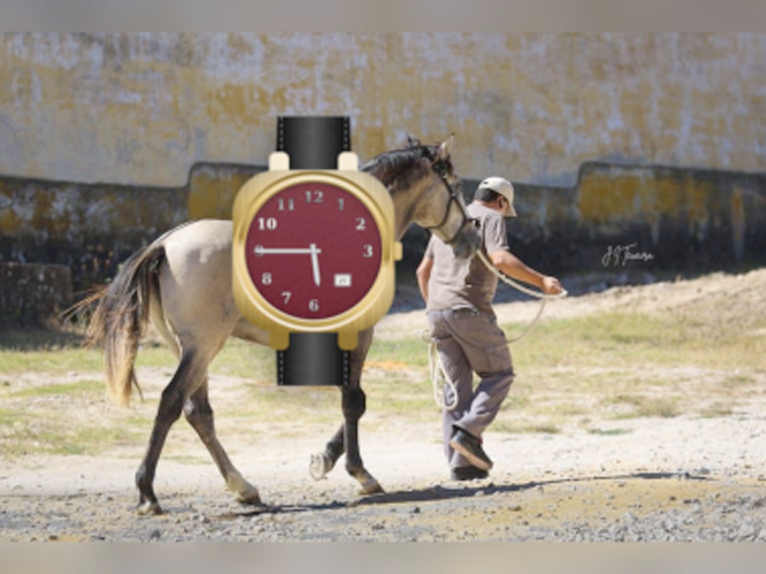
5 h 45 min
